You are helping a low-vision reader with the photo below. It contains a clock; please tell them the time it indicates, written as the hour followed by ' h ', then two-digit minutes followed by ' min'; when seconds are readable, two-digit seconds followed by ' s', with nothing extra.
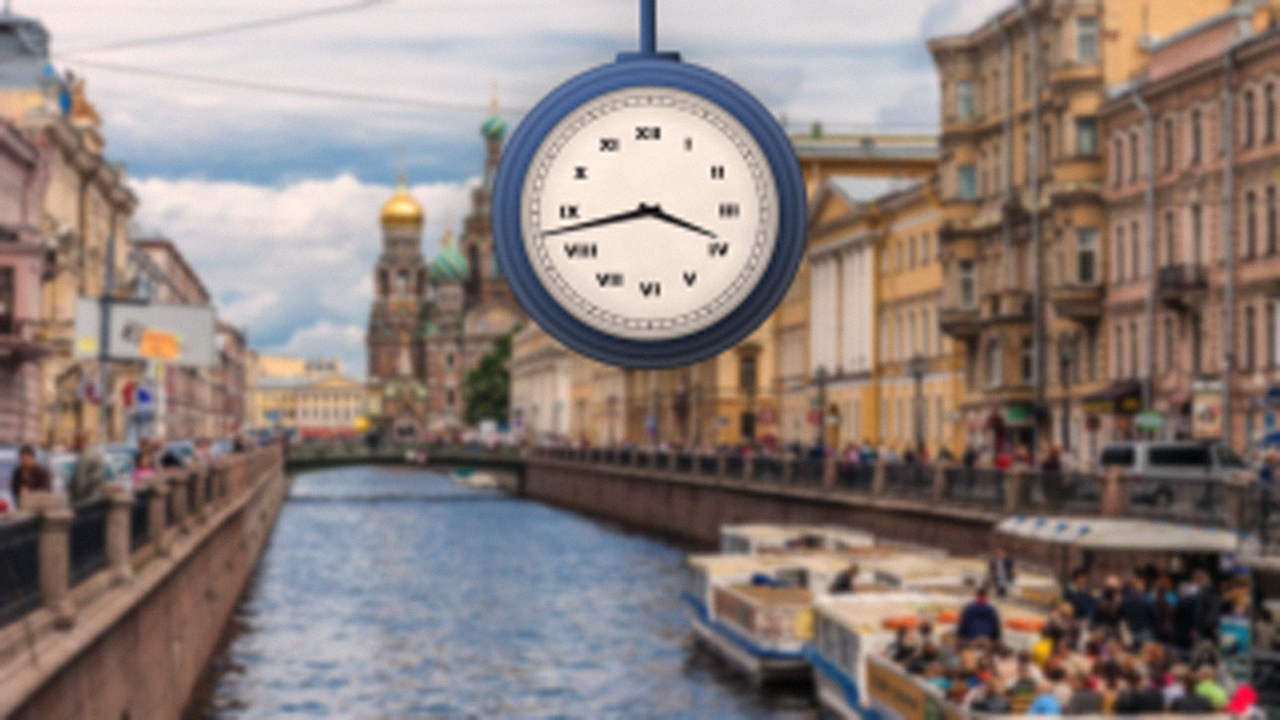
3 h 43 min
